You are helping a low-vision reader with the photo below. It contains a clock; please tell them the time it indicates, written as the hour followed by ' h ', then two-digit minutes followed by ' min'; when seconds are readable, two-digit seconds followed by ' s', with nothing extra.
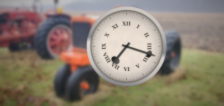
7 h 18 min
